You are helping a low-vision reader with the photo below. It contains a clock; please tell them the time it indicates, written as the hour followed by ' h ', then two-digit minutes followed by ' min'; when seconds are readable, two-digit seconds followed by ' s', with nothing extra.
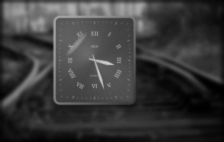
3 h 27 min
